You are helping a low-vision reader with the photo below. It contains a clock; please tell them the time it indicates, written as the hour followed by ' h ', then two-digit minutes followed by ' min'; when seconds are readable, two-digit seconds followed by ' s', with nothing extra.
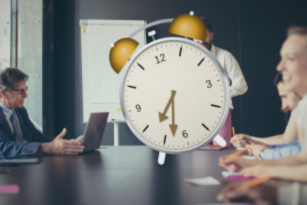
7 h 33 min
